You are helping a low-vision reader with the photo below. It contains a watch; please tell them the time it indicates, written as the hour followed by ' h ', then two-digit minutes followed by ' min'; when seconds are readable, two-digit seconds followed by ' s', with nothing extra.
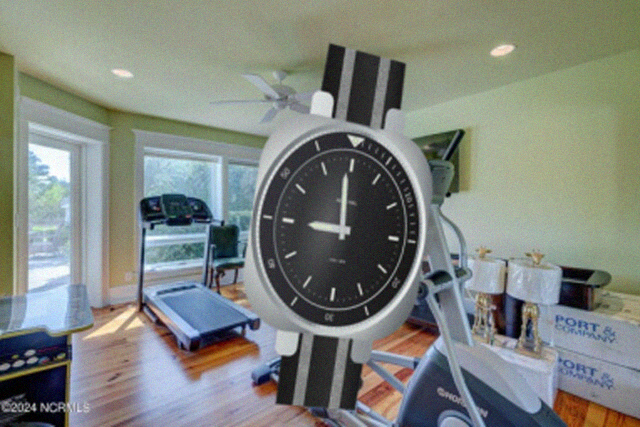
8 h 59 min
